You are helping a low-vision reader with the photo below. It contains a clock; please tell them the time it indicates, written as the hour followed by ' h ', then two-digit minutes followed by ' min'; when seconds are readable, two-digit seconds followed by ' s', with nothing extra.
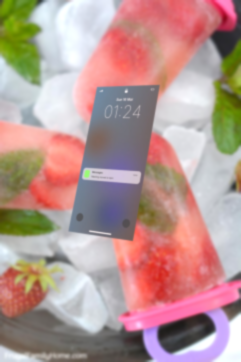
1 h 24 min
